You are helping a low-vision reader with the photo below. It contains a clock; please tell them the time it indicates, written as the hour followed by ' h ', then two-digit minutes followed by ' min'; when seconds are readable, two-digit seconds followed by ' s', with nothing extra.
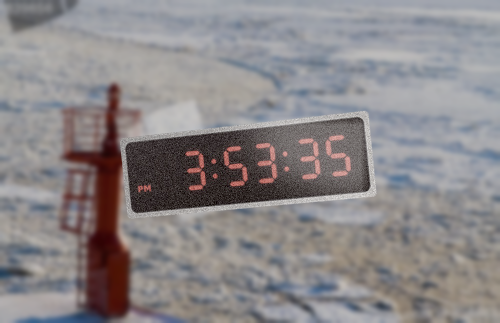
3 h 53 min 35 s
